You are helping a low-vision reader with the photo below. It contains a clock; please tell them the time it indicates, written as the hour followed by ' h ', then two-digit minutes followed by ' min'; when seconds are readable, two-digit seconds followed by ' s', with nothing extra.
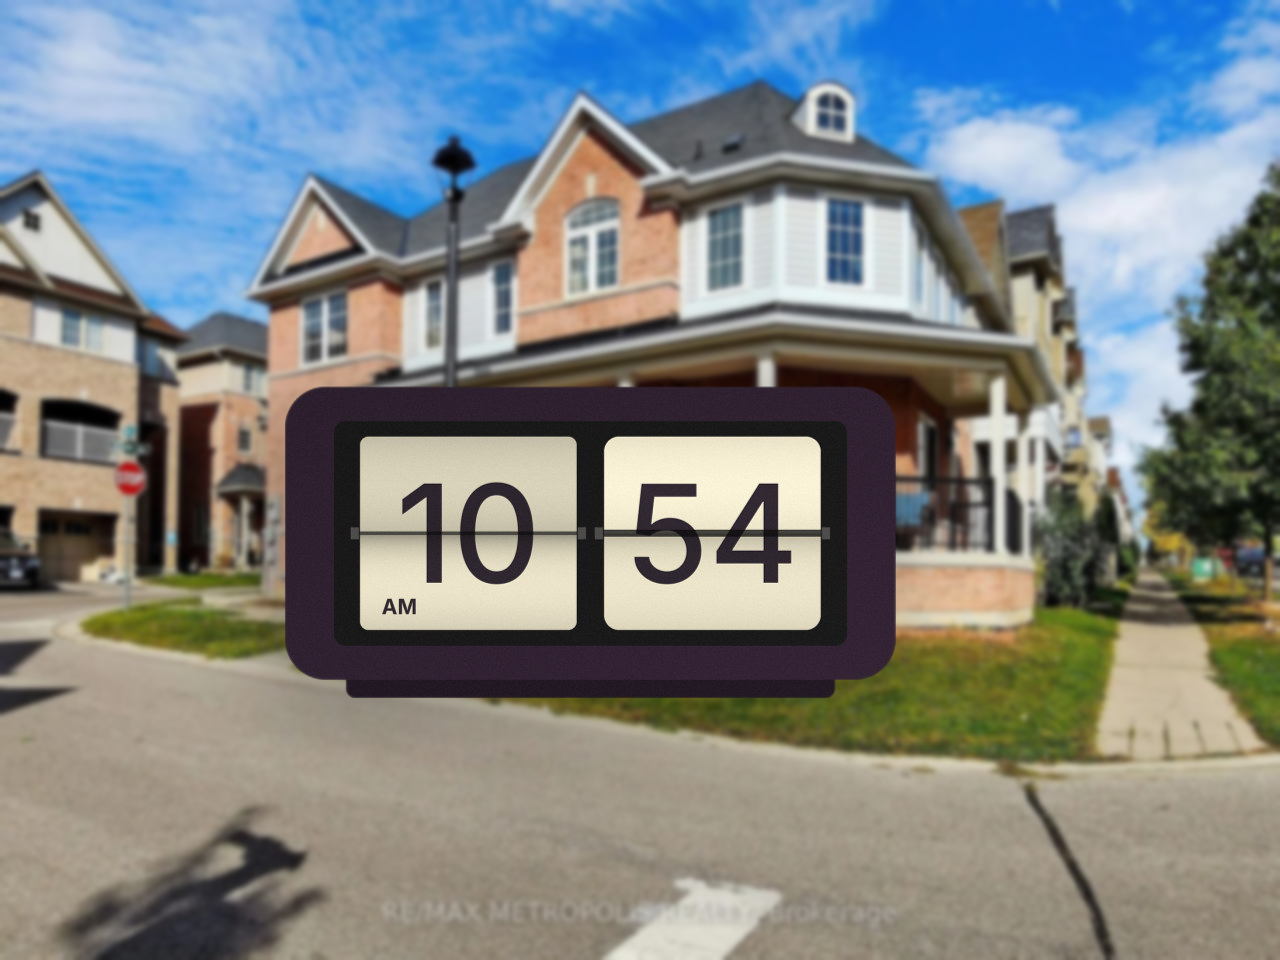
10 h 54 min
